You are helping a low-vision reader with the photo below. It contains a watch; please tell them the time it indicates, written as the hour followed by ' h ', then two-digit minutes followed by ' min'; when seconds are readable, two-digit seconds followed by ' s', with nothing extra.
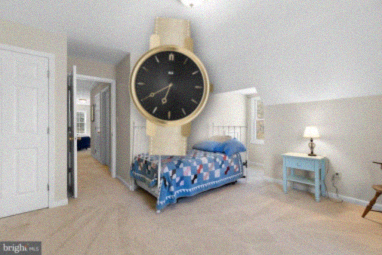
6 h 40 min
